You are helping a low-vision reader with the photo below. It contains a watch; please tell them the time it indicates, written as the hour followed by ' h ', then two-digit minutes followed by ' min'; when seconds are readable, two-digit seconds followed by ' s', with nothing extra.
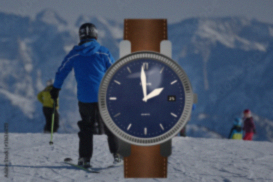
1 h 59 min
